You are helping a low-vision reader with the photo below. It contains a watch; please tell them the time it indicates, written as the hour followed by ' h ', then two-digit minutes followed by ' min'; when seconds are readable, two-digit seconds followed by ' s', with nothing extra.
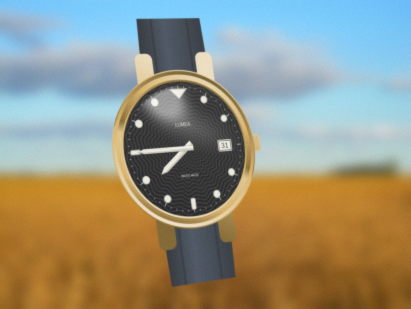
7 h 45 min
